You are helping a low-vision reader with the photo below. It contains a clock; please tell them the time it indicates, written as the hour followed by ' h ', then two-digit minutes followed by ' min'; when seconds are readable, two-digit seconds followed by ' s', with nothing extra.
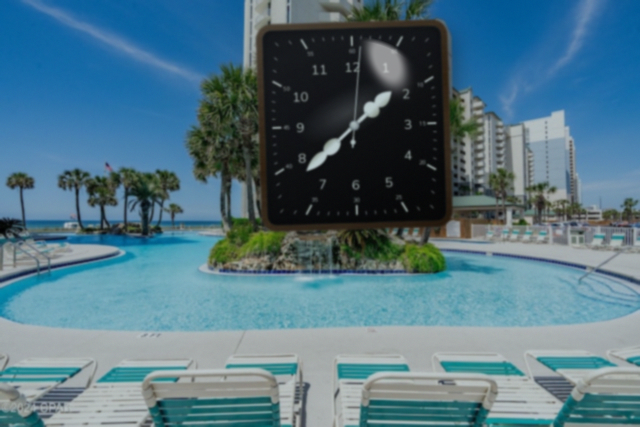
1 h 38 min 01 s
